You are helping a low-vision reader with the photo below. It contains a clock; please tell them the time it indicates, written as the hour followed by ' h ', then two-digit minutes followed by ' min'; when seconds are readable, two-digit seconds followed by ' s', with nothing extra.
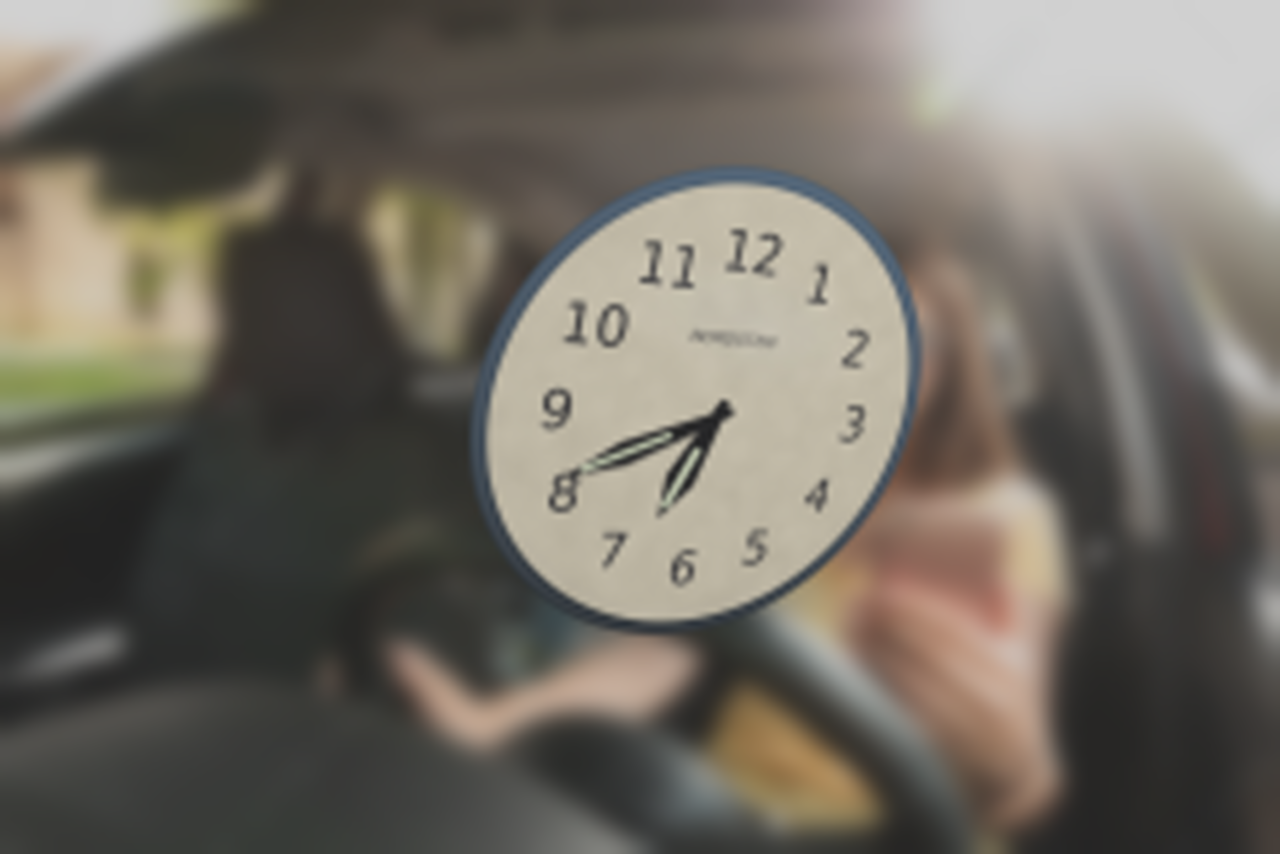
6 h 41 min
